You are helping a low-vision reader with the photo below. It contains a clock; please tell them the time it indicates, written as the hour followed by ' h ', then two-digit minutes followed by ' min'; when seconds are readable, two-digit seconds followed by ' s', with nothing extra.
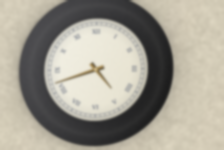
4 h 42 min
